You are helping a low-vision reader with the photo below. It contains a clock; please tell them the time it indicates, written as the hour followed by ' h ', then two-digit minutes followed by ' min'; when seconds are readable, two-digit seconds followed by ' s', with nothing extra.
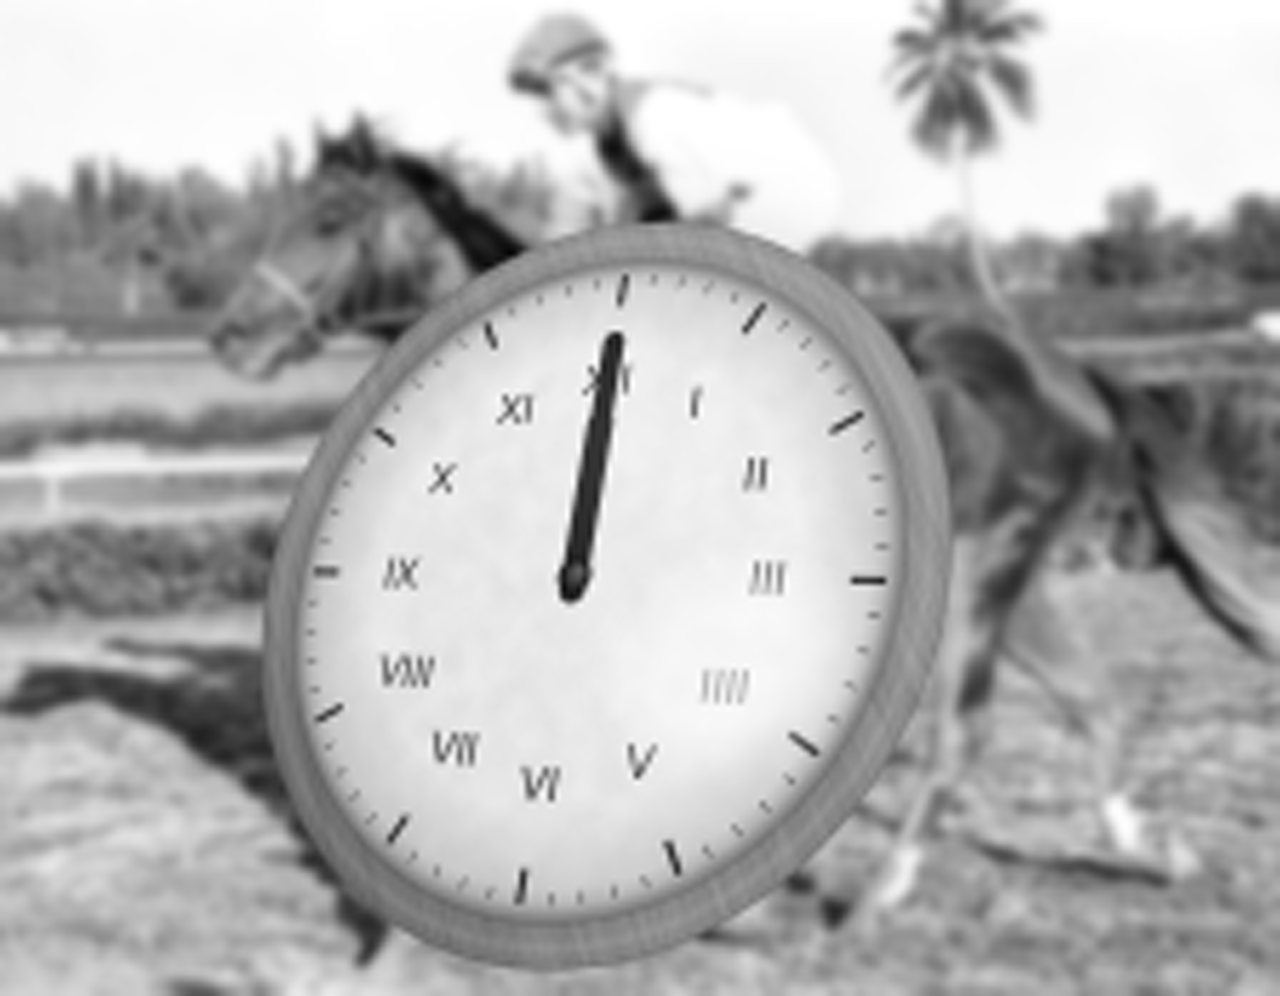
12 h 00 min
